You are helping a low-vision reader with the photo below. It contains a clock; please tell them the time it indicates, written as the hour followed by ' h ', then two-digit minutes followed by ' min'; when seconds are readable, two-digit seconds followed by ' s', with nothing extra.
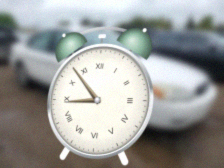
8 h 53 min
